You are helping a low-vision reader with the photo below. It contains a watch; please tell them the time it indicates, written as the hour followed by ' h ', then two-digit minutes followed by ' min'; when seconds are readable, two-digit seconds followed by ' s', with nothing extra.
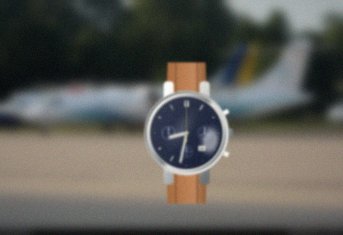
8 h 32 min
